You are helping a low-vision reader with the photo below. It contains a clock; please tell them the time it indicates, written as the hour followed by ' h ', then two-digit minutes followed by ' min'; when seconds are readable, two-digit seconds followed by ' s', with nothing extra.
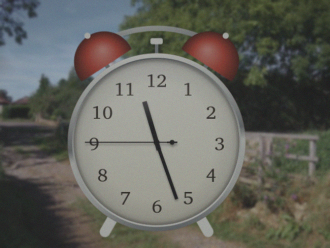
11 h 26 min 45 s
